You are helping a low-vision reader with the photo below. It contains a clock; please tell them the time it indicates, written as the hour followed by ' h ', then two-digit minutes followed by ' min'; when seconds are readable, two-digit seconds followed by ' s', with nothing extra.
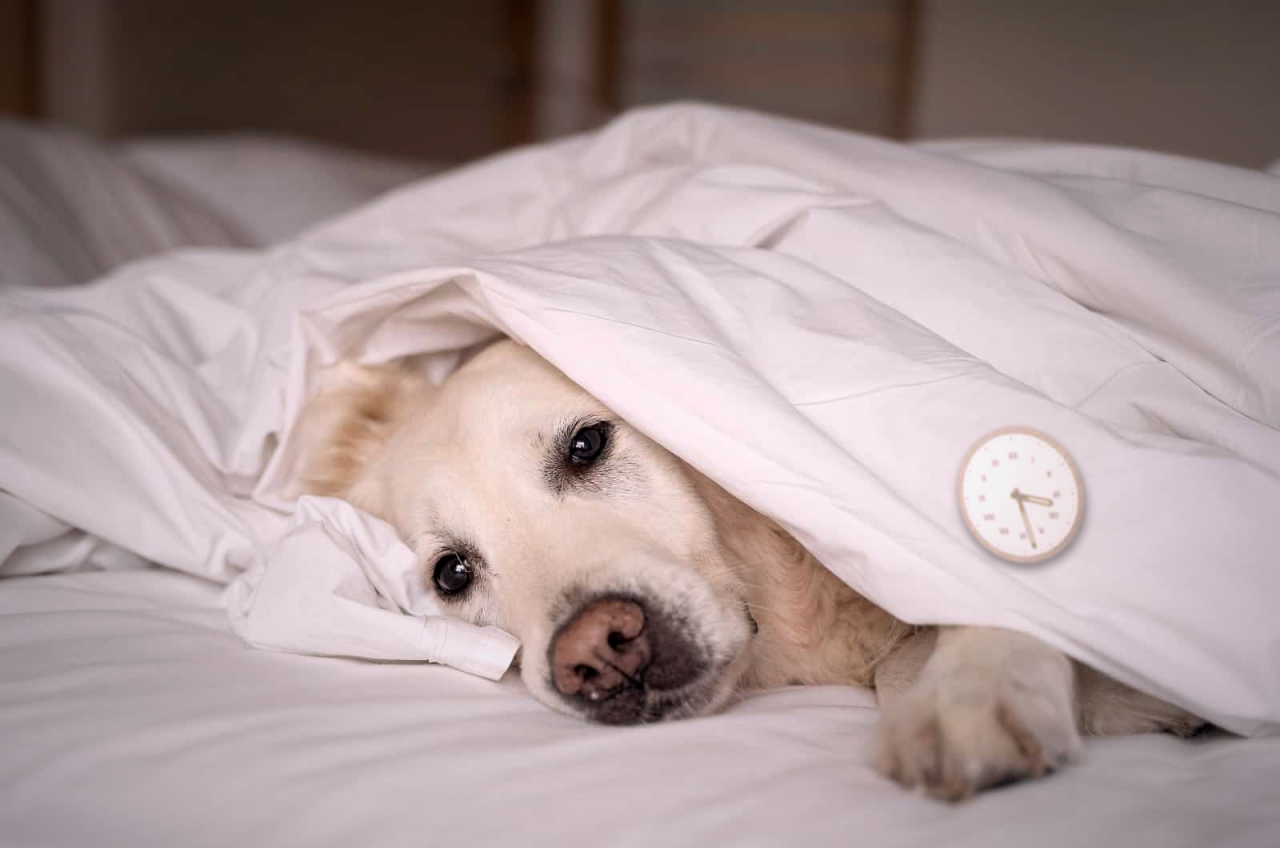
3 h 28 min
